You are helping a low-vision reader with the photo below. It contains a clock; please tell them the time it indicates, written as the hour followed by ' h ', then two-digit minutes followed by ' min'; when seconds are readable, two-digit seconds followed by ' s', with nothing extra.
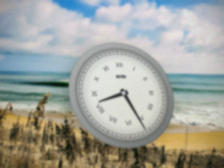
8 h 26 min
